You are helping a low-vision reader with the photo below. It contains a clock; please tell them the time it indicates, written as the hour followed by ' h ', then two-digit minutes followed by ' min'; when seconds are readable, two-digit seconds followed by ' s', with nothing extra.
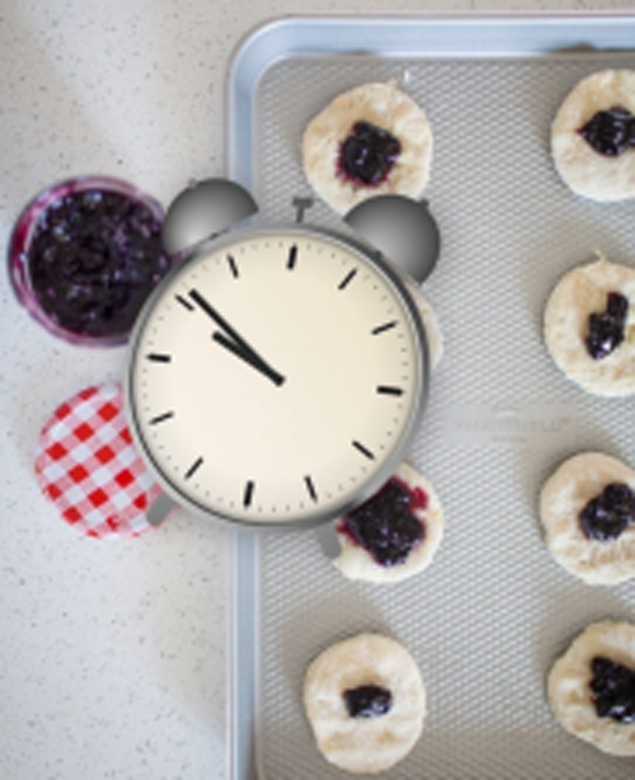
9 h 51 min
